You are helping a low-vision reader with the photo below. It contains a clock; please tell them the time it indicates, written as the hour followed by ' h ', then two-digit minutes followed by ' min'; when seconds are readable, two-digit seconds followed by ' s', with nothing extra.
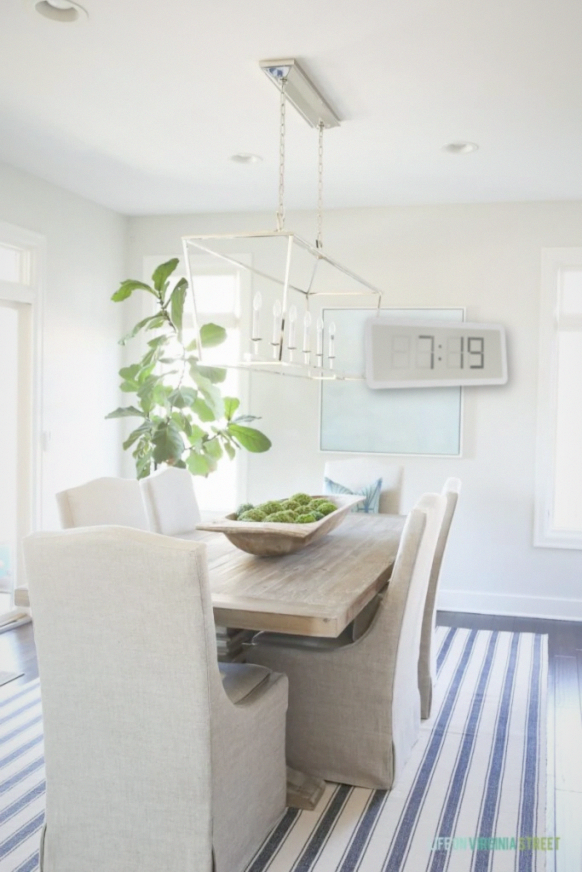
7 h 19 min
